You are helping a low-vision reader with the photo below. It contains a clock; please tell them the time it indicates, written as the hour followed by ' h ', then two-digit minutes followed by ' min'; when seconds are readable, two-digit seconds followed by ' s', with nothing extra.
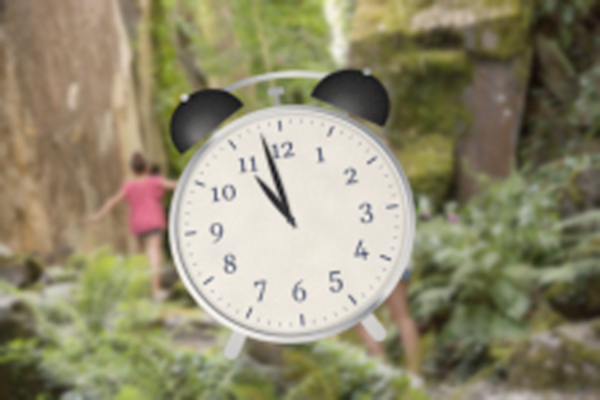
10 h 58 min
